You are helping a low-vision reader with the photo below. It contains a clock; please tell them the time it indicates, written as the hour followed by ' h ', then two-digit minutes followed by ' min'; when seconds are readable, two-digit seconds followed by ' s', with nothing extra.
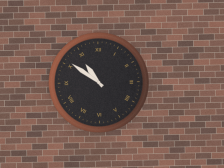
10 h 51 min
